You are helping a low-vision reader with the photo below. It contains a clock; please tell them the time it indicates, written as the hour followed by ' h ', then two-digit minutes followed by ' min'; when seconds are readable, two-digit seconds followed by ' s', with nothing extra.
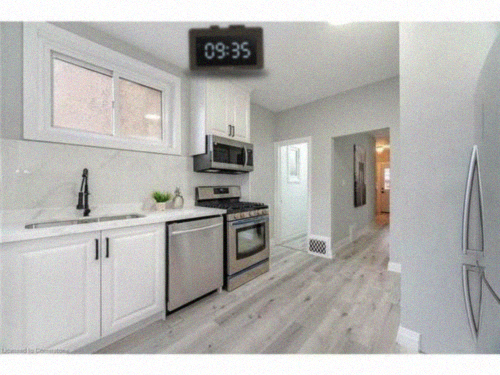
9 h 35 min
